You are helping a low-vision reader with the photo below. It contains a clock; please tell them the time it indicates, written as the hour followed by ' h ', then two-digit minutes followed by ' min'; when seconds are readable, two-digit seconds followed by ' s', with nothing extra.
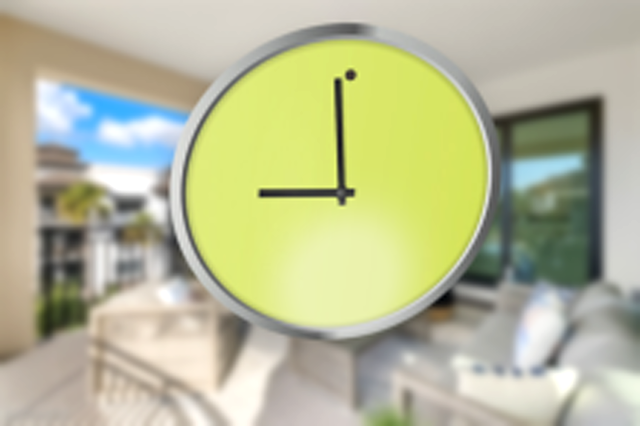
8 h 59 min
